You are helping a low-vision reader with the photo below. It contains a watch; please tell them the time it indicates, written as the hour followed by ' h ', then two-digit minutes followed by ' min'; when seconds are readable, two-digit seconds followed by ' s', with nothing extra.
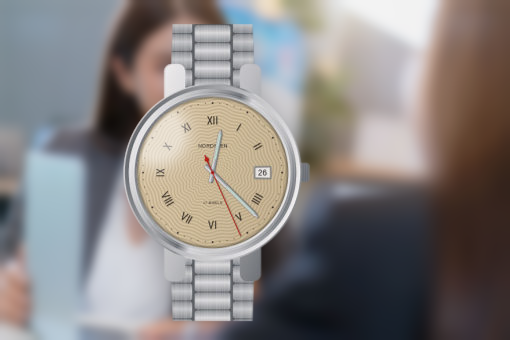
12 h 22 min 26 s
